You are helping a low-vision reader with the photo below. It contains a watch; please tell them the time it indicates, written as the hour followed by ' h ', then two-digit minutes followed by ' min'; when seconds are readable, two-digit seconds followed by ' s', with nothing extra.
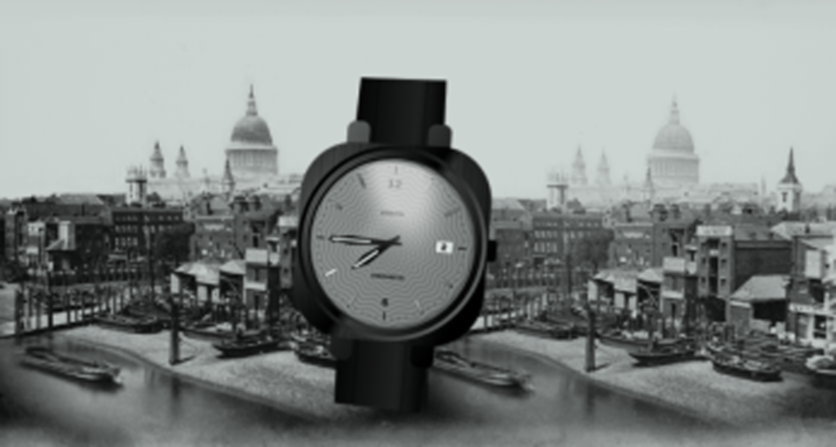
7 h 45 min
